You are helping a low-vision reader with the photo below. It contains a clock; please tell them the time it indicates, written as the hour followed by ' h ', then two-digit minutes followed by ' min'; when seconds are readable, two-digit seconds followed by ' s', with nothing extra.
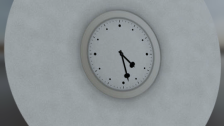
4 h 28 min
